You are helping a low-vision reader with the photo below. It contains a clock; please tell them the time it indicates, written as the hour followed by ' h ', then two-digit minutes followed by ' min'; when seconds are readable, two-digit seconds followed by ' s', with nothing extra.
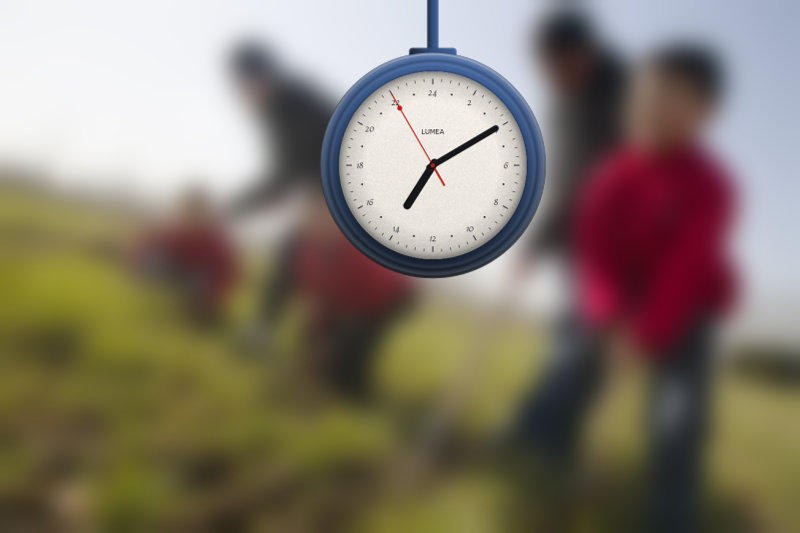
14 h 09 min 55 s
